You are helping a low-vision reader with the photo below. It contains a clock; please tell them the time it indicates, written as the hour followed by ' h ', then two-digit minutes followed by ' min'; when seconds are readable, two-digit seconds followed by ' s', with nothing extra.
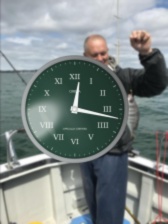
12 h 17 min
